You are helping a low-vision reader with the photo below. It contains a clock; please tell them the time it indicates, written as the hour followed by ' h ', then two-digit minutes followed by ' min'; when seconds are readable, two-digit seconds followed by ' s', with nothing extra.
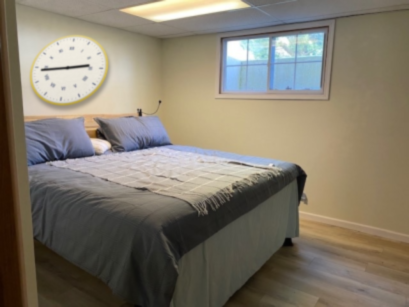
2 h 44 min
